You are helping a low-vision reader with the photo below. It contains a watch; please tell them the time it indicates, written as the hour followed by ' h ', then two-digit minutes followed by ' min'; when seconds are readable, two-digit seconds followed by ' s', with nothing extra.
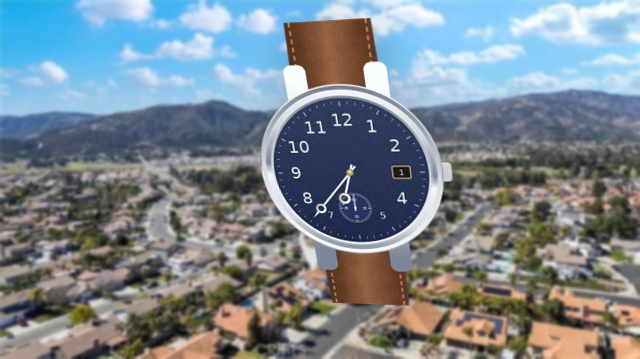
6 h 37 min
